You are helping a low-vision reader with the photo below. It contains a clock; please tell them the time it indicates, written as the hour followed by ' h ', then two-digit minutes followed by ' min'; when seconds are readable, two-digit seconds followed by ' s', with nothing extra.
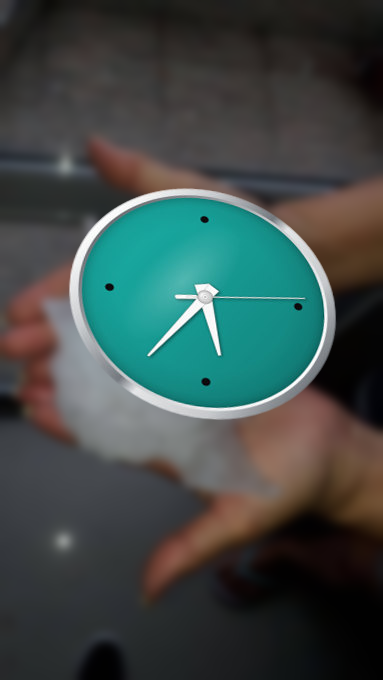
5 h 36 min 14 s
